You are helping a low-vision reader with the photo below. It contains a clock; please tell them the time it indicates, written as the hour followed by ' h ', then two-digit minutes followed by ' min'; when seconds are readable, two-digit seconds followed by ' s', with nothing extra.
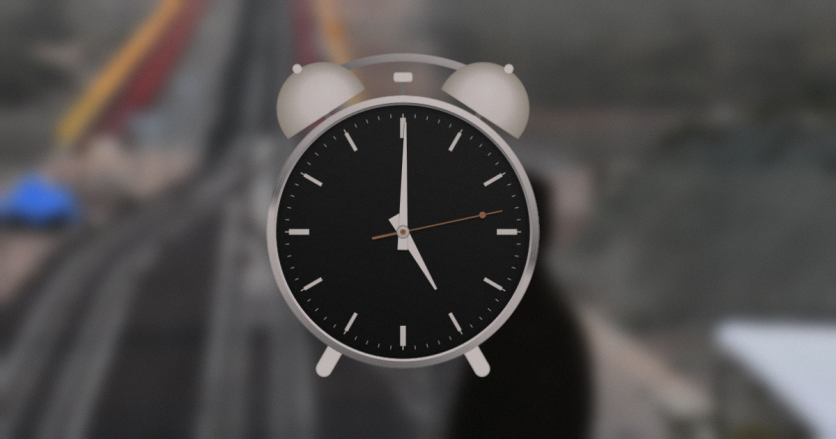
5 h 00 min 13 s
